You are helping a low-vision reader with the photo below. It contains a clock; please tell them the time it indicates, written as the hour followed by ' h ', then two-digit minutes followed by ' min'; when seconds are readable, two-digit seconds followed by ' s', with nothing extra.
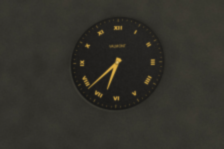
6 h 38 min
